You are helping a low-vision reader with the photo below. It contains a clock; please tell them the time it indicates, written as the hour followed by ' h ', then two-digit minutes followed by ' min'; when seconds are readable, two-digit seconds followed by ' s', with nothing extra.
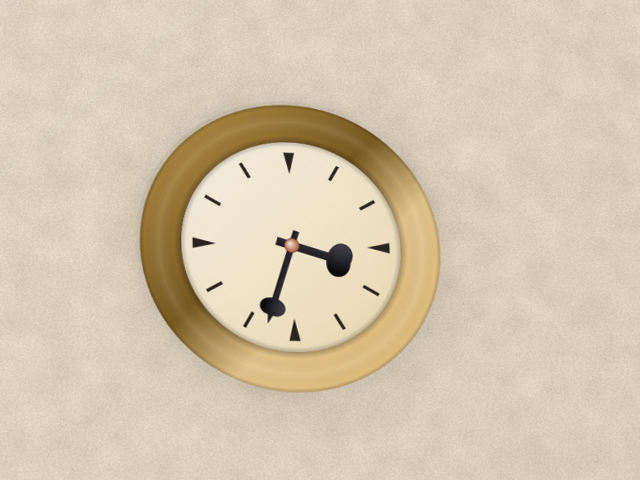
3 h 33 min
